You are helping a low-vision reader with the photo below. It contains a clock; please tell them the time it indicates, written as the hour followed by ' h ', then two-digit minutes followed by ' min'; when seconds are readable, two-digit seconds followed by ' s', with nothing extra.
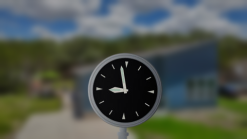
8 h 58 min
